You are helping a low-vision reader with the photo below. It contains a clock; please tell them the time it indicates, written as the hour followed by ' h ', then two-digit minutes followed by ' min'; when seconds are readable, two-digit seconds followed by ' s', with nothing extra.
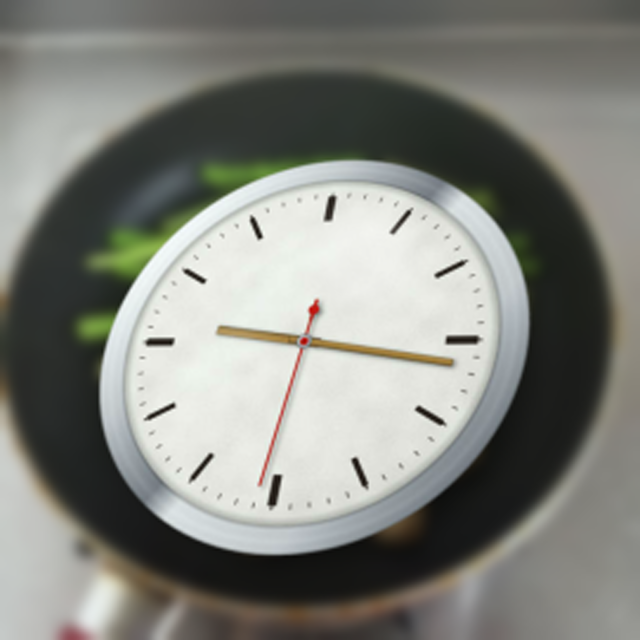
9 h 16 min 31 s
